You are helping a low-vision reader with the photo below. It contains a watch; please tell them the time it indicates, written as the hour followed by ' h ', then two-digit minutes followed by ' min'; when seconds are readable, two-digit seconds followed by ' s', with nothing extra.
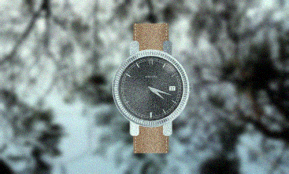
4 h 18 min
